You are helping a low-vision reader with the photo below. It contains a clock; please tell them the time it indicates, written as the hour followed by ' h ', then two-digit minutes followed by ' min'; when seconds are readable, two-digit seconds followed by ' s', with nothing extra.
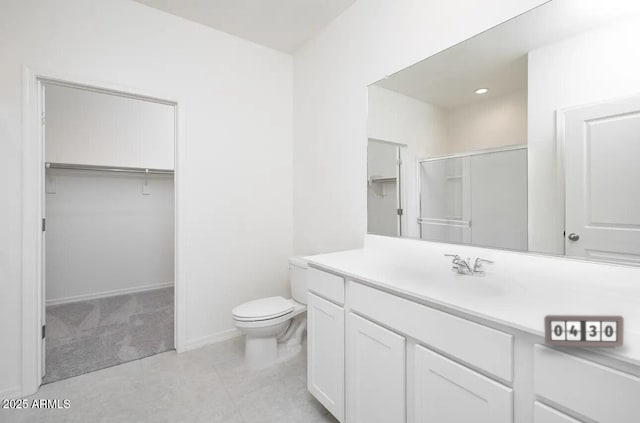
4 h 30 min
